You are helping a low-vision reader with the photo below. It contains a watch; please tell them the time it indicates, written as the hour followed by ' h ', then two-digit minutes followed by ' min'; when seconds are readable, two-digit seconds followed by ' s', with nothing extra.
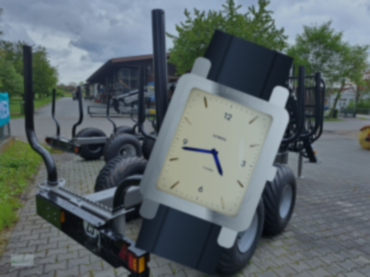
4 h 43 min
